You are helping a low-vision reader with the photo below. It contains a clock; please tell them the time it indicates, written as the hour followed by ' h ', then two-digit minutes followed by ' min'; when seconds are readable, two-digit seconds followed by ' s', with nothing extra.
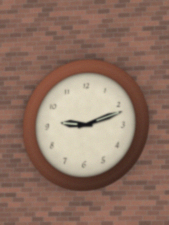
9 h 12 min
